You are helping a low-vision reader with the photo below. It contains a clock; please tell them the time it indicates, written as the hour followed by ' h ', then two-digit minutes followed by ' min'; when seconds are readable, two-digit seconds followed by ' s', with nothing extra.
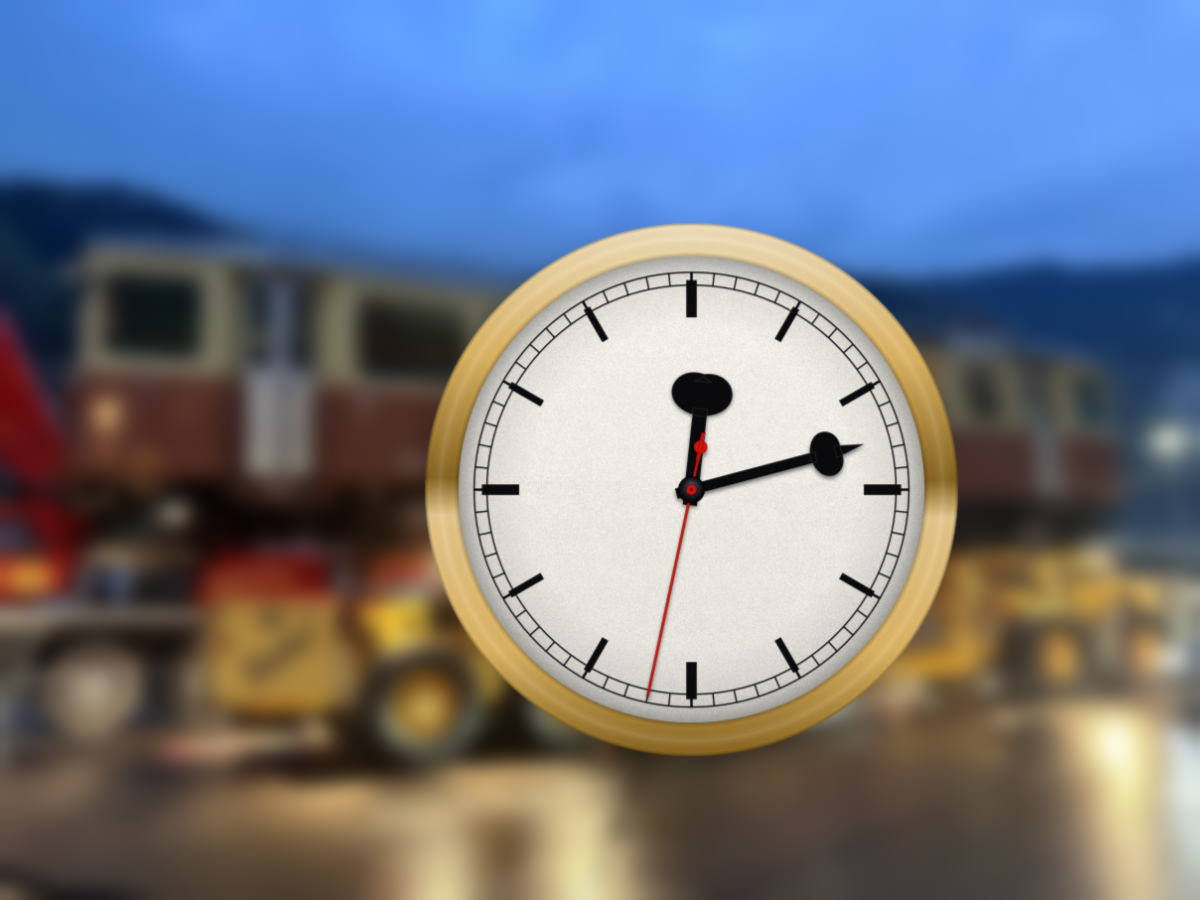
12 h 12 min 32 s
